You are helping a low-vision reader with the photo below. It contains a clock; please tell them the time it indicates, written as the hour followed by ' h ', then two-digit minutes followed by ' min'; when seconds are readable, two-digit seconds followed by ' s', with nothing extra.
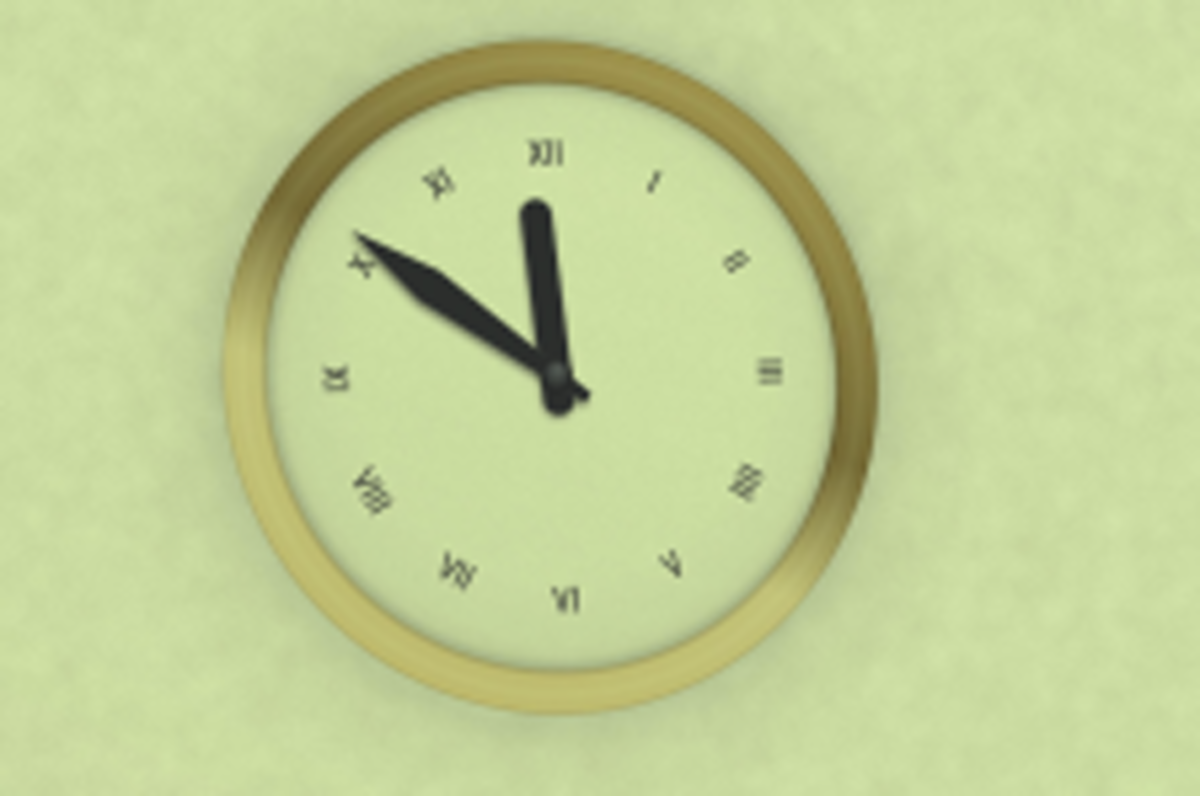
11 h 51 min
